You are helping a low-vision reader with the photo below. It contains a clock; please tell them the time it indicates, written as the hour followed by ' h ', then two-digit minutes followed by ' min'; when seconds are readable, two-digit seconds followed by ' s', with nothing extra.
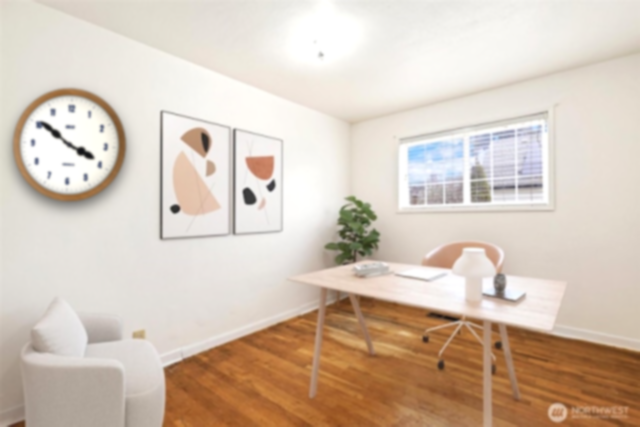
3 h 51 min
